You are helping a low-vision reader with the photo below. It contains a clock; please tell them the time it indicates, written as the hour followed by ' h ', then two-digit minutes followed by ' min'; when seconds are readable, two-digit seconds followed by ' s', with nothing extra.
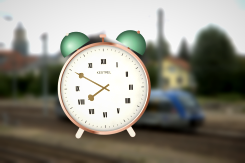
7 h 50 min
